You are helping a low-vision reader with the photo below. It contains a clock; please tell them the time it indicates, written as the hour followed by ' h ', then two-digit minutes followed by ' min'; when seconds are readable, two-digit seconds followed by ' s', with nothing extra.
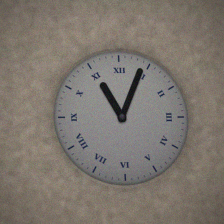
11 h 04 min
